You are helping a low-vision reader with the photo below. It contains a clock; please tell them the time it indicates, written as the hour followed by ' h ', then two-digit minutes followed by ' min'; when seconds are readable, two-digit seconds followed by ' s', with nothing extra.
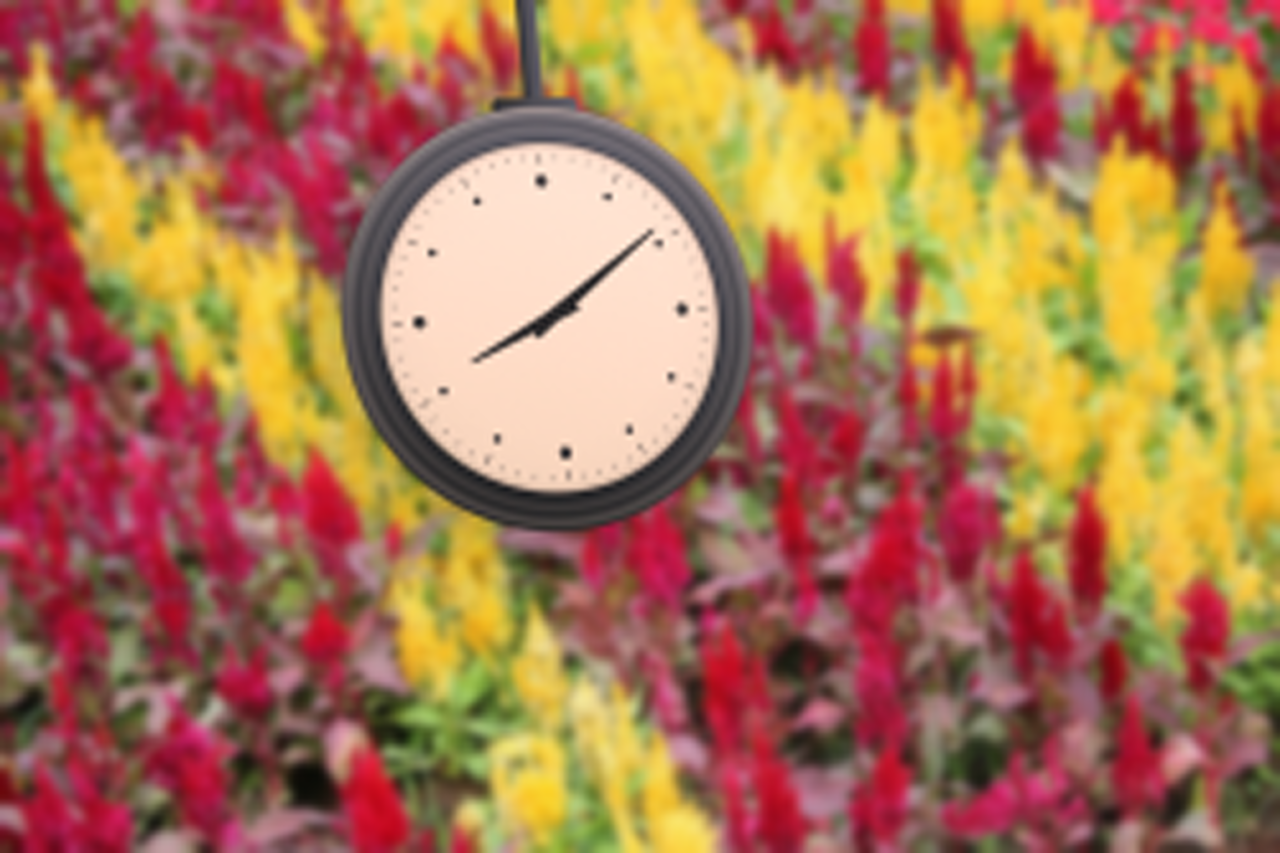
8 h 09 min
